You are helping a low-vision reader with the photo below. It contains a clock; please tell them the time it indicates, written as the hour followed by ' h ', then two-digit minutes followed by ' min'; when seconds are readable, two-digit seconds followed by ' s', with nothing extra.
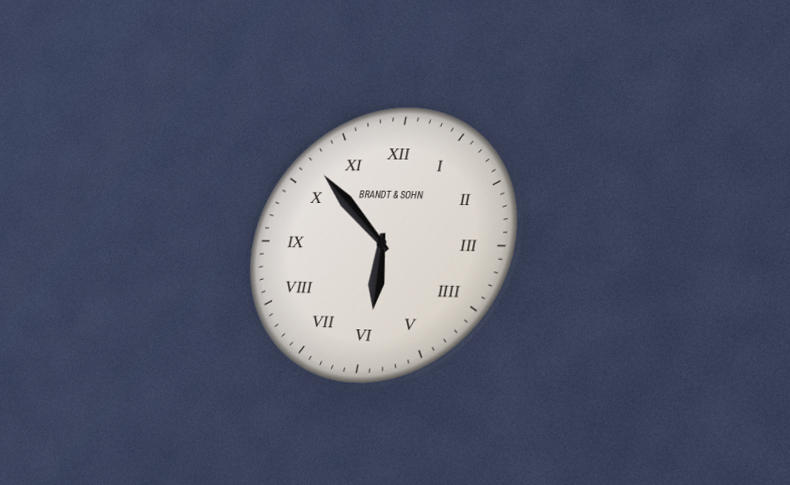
5 h 52 min
